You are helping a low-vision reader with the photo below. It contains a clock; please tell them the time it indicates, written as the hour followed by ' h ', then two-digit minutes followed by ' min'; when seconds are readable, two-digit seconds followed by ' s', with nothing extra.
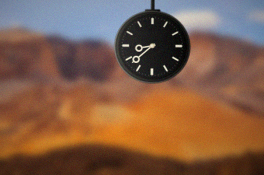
8 h 38 min
